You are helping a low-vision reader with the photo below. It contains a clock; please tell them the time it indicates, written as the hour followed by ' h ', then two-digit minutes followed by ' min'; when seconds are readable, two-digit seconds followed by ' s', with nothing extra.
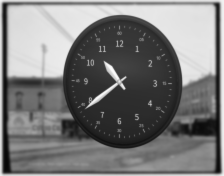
10 h 39 min
